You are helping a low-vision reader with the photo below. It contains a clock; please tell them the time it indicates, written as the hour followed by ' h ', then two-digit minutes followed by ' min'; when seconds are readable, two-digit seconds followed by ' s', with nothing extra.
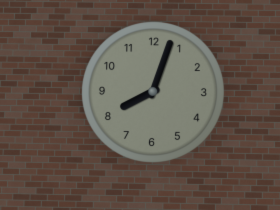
8 h 03 min
